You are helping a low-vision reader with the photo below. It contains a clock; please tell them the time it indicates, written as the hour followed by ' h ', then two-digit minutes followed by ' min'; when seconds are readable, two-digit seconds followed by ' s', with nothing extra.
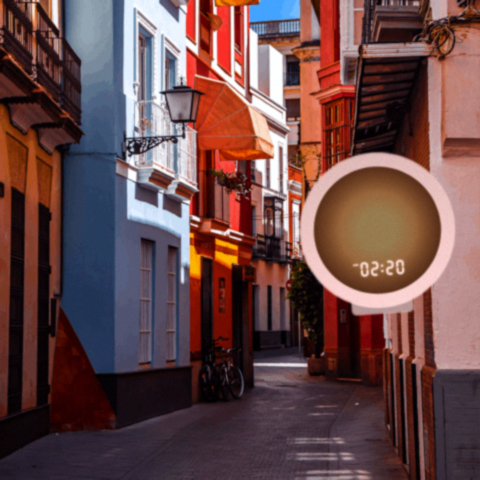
2 h 20 min
